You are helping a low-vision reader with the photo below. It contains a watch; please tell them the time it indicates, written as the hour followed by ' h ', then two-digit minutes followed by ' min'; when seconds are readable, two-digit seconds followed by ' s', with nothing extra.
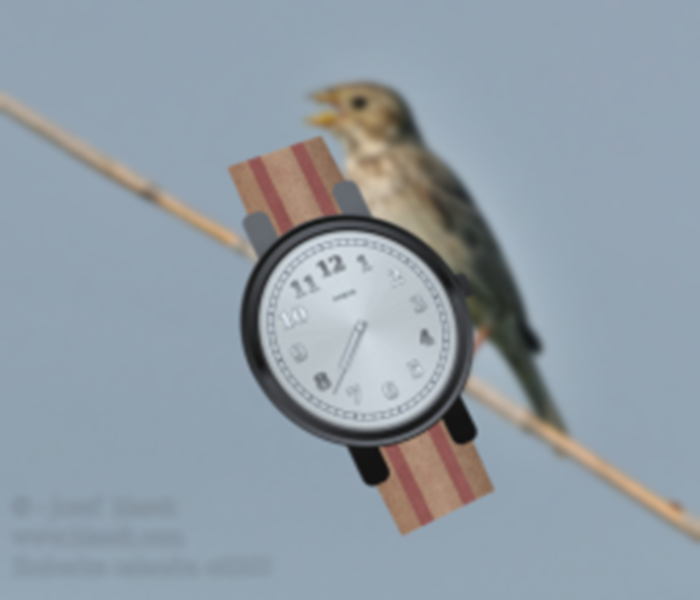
7 h 38 min
